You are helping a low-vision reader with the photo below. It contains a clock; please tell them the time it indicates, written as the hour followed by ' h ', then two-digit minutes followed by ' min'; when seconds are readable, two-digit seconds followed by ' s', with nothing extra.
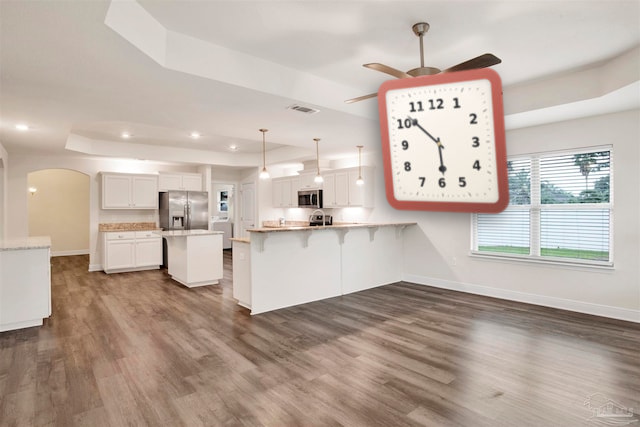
5 h 52 min
